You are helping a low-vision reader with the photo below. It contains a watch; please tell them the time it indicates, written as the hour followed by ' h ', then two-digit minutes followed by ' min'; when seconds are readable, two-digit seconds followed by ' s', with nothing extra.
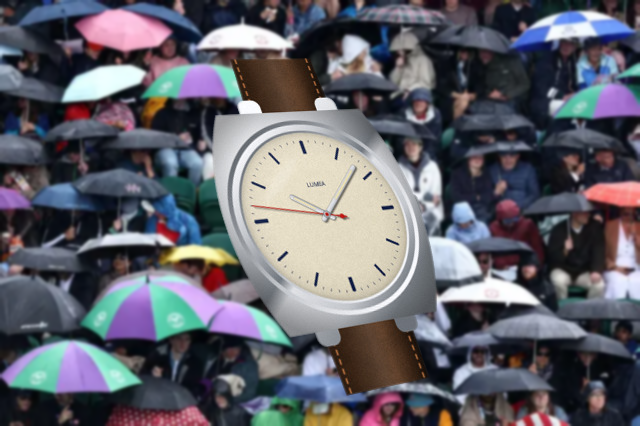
10 h 07 min 47 s
